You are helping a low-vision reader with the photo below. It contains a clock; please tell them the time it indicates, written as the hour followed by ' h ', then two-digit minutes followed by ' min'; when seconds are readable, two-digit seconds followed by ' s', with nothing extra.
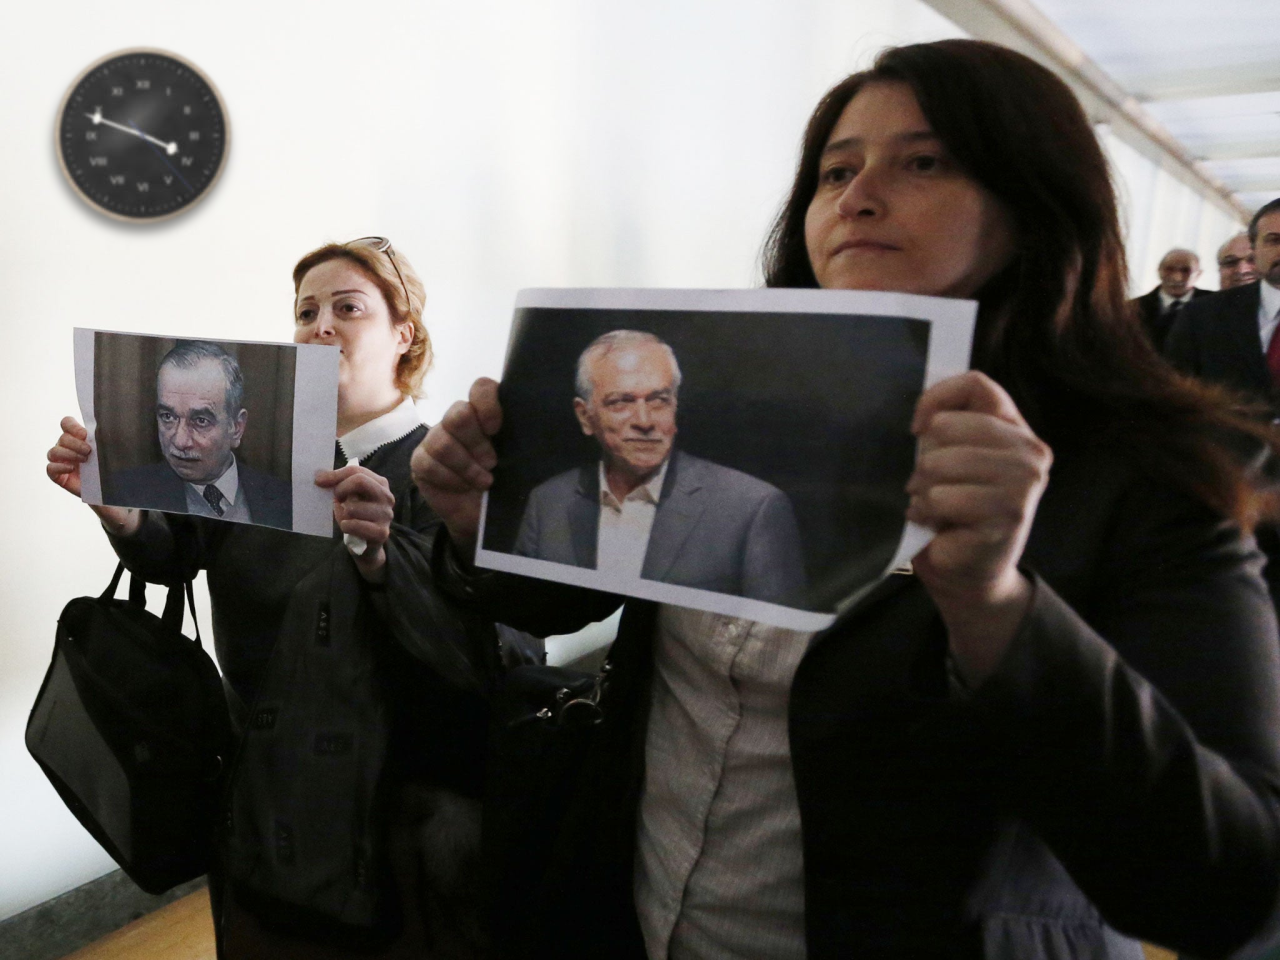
3 h 48 min 23 s
